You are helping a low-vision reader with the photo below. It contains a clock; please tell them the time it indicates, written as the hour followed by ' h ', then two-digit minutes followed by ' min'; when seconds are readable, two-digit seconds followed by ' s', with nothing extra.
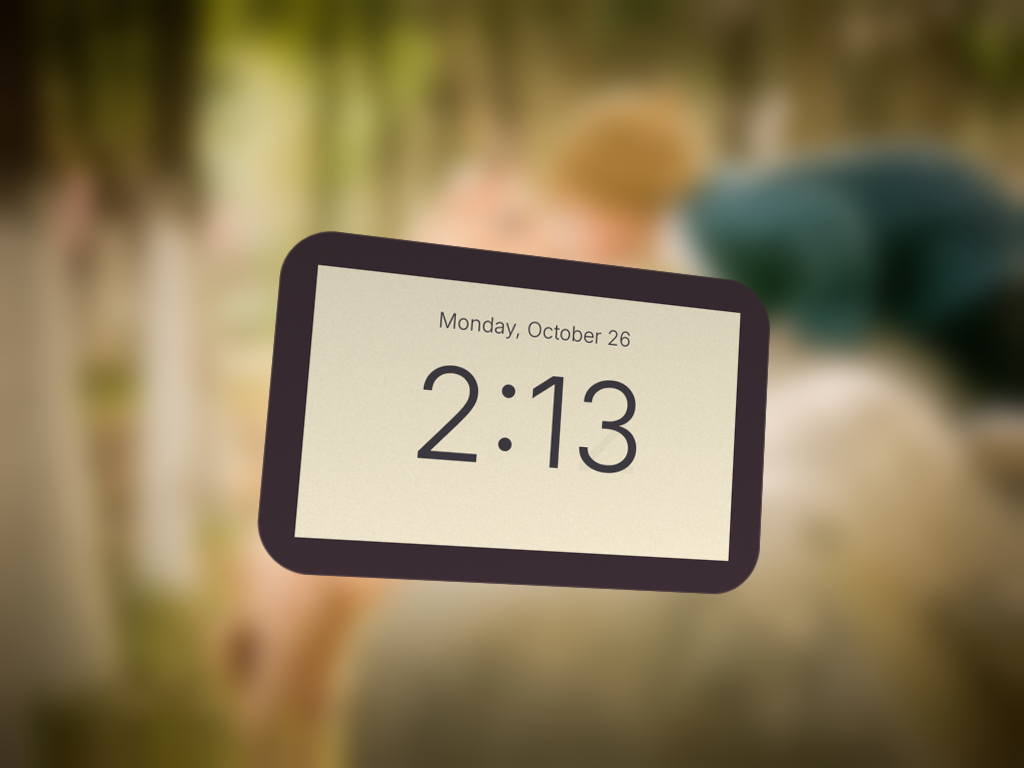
2 h 13 min
